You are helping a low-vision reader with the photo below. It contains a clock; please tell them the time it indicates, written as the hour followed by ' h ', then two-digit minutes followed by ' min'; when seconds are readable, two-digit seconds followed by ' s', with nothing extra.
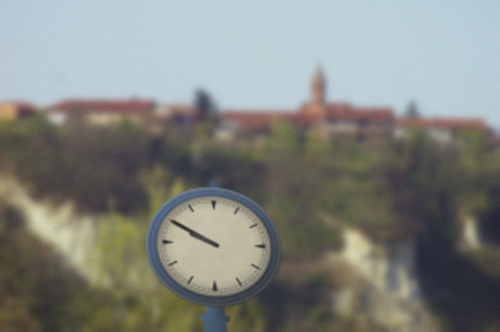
9 h 50 min
